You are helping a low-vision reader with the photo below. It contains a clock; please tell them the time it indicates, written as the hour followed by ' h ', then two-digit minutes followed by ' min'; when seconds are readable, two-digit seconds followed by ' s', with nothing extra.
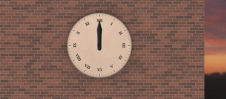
12 h 00 min
